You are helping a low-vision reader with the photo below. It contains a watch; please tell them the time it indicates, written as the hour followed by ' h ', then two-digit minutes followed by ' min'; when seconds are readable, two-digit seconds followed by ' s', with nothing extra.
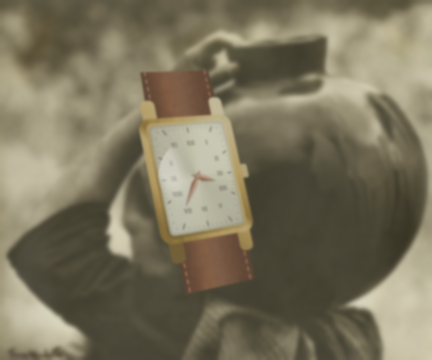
3 h 36 min
